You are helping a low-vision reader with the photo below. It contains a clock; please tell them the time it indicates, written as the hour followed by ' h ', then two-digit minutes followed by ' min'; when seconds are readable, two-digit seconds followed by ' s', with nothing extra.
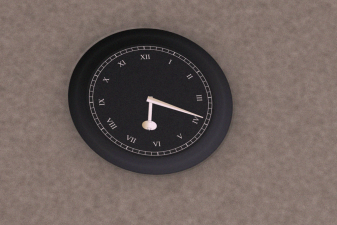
6 h 19 min
